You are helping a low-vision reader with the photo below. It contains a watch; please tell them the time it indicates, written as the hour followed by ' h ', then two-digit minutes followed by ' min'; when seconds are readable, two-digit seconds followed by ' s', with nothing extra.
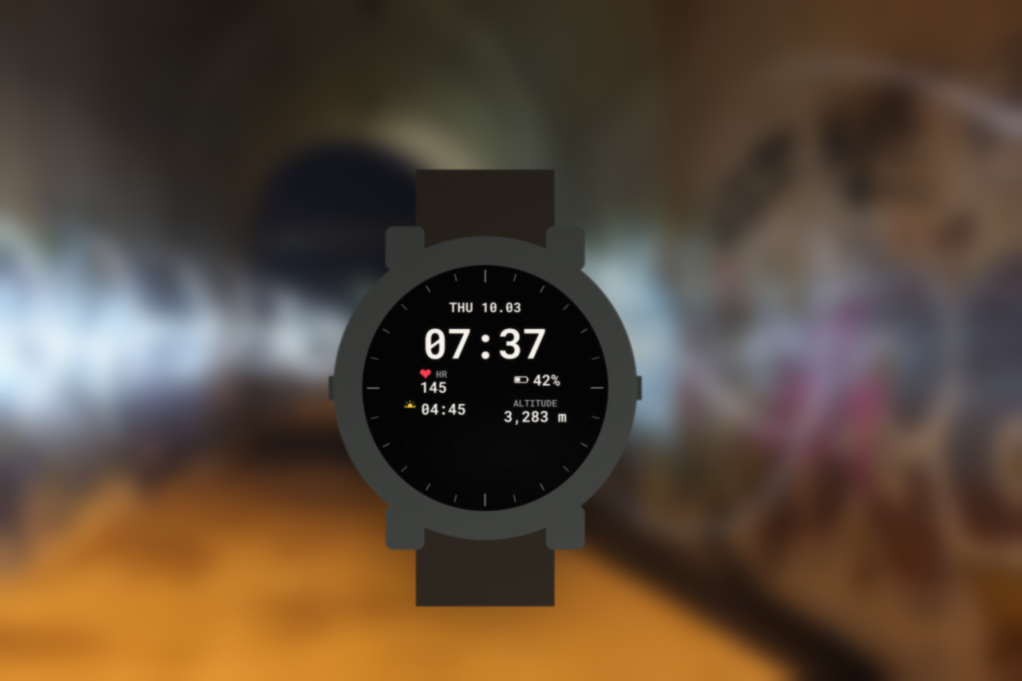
7 h 37 min
